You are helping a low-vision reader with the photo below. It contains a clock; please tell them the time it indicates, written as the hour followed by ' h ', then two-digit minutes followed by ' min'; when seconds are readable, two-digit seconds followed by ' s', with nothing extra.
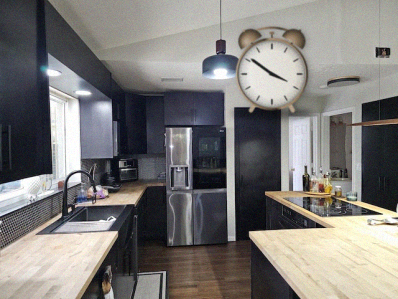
3 h 51 min
